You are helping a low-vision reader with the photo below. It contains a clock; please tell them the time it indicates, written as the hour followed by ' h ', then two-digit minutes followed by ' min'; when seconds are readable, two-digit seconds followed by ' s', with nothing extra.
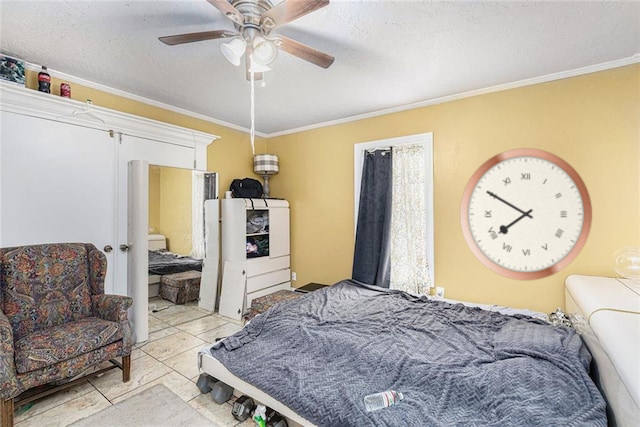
7 h 50 min
